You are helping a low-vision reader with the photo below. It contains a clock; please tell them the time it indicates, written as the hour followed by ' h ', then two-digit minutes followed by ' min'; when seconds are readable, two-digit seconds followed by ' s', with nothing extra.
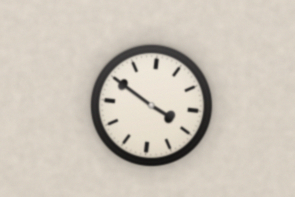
3 h 50 min
